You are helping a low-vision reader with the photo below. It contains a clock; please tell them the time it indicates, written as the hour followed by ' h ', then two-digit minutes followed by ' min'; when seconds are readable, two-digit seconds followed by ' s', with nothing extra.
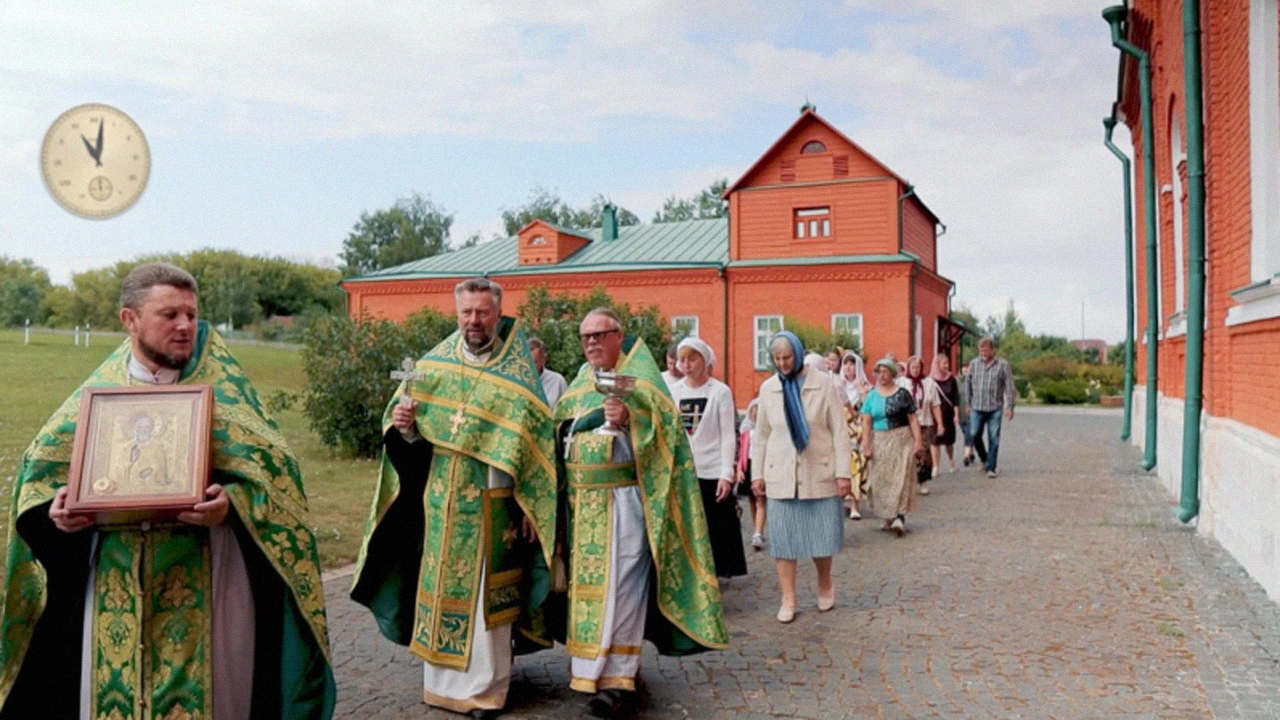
11 h 02 min
